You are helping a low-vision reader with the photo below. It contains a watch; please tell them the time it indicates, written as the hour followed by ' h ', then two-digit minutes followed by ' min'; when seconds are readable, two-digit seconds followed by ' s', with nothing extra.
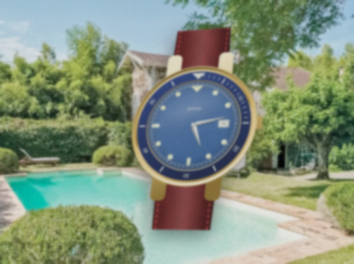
5 h 13 min
